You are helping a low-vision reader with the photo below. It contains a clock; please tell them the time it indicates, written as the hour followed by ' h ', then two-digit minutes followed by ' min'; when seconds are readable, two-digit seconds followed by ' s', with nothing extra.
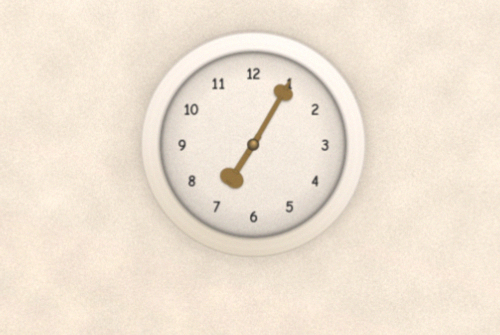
7 h 05 min
